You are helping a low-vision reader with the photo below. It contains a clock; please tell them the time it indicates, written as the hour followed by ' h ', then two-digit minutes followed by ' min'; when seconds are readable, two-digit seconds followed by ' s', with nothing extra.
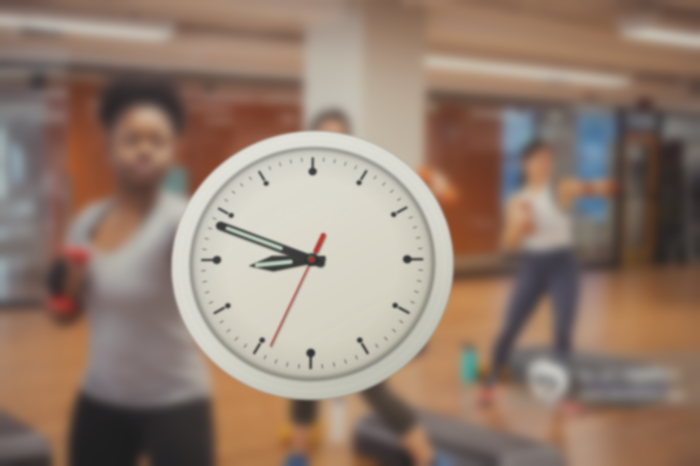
8 h 48 min 34 s
